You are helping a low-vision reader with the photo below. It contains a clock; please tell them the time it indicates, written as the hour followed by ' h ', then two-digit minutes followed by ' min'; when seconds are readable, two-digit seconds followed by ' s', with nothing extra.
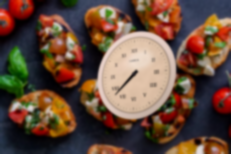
7 h 38 min
